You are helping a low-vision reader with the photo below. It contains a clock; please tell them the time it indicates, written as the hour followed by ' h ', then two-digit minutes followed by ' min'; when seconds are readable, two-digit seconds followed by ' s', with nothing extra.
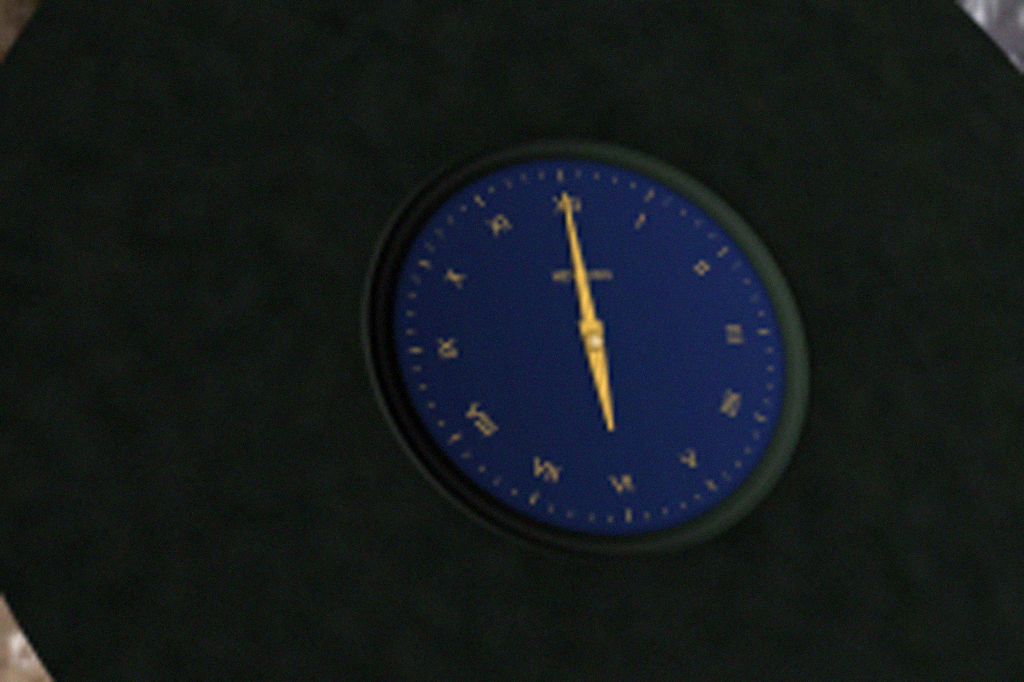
6 h 00 min
